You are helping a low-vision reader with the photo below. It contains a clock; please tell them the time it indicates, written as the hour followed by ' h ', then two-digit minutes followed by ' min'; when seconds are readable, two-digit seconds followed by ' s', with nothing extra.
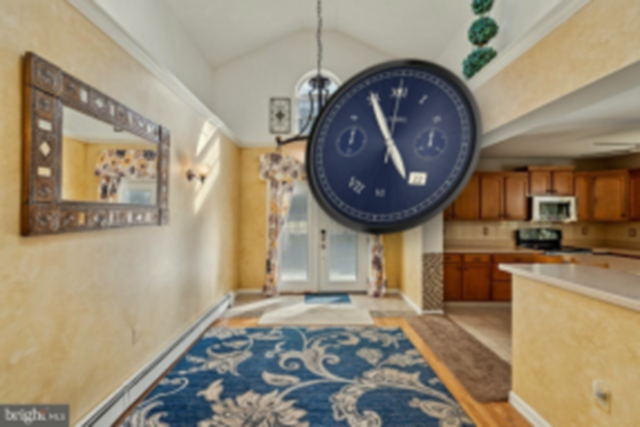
4 h 55 min
